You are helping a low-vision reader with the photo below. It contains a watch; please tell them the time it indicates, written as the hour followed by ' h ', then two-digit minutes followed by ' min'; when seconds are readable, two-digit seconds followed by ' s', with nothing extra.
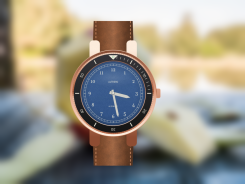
3 h 28 min
